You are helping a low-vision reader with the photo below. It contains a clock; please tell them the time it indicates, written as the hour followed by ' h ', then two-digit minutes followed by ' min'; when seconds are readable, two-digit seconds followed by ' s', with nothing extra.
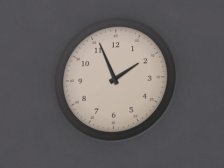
1 h 56 min
